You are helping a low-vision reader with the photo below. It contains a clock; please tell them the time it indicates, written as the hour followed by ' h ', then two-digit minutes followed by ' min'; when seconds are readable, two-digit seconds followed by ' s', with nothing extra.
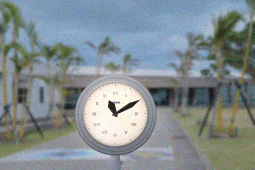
11 h 10 min
